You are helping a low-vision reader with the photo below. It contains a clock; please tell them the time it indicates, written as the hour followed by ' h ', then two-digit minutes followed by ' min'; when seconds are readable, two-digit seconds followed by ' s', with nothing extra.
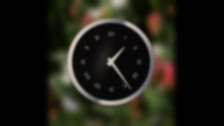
1 h 24 min
